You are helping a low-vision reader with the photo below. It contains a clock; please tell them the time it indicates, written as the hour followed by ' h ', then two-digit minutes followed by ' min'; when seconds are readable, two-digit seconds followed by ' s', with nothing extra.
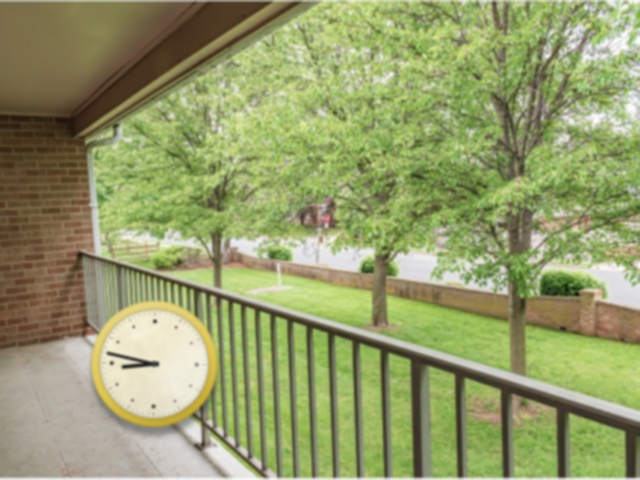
8 h 47 min
